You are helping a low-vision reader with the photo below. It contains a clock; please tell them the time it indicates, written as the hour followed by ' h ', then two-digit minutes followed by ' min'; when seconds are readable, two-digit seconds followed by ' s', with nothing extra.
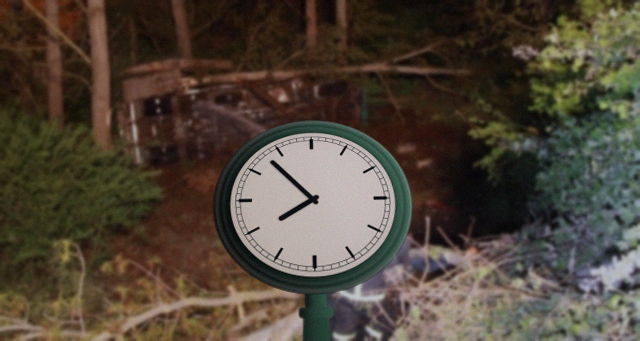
7 h 53 min
